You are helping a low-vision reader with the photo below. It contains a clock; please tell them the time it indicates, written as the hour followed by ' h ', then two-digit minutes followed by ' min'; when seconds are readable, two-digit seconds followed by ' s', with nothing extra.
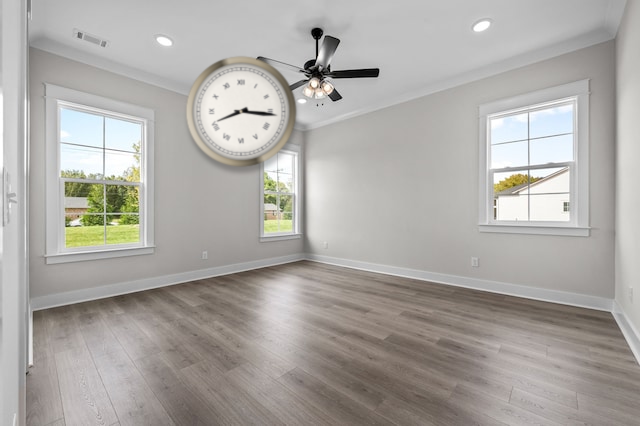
8 h 16 min
